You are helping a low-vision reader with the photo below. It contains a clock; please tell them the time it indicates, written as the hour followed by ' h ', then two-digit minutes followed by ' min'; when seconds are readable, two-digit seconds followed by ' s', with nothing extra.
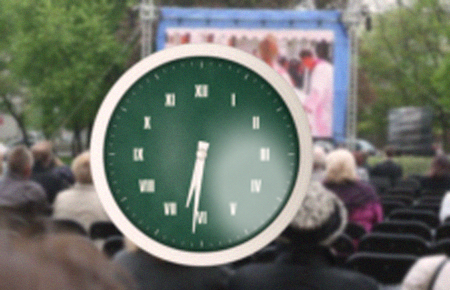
6 h 31 min
